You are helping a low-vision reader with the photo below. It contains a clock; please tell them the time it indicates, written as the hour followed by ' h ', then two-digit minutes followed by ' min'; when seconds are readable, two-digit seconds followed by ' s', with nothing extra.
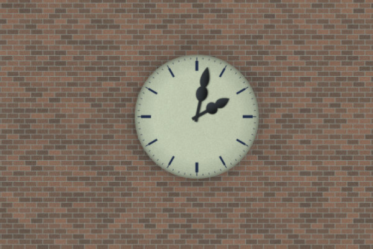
2 h 02 min
